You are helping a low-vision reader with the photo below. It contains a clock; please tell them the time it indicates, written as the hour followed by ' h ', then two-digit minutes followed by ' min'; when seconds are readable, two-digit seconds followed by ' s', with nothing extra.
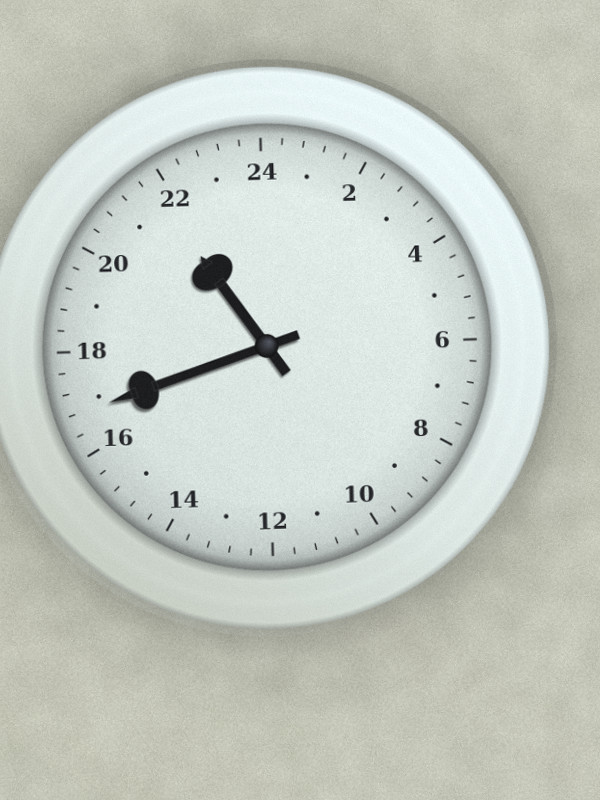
21 h 42 min
